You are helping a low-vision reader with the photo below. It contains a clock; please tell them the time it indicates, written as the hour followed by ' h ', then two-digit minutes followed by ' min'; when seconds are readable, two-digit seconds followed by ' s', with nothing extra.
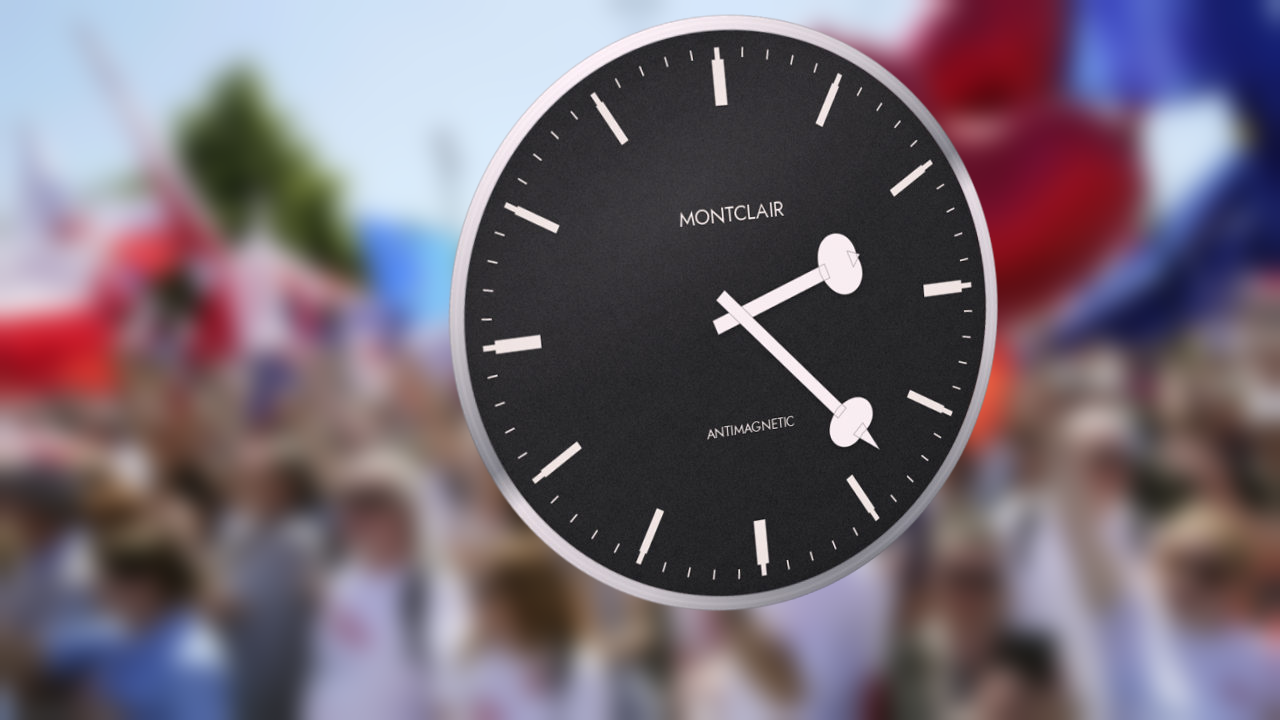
2 h 23 min
